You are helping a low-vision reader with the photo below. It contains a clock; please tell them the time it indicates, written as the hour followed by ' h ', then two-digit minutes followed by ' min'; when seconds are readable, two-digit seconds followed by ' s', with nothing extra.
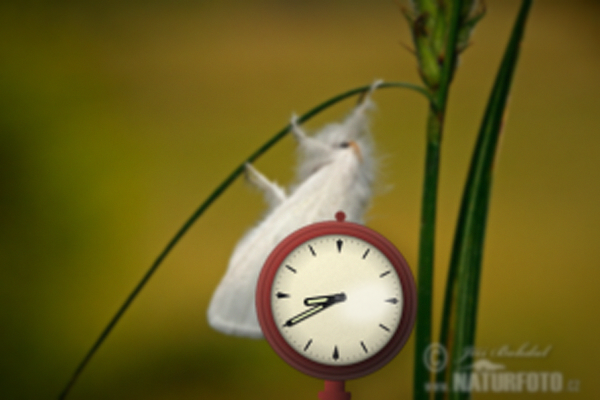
8 h 40 min
